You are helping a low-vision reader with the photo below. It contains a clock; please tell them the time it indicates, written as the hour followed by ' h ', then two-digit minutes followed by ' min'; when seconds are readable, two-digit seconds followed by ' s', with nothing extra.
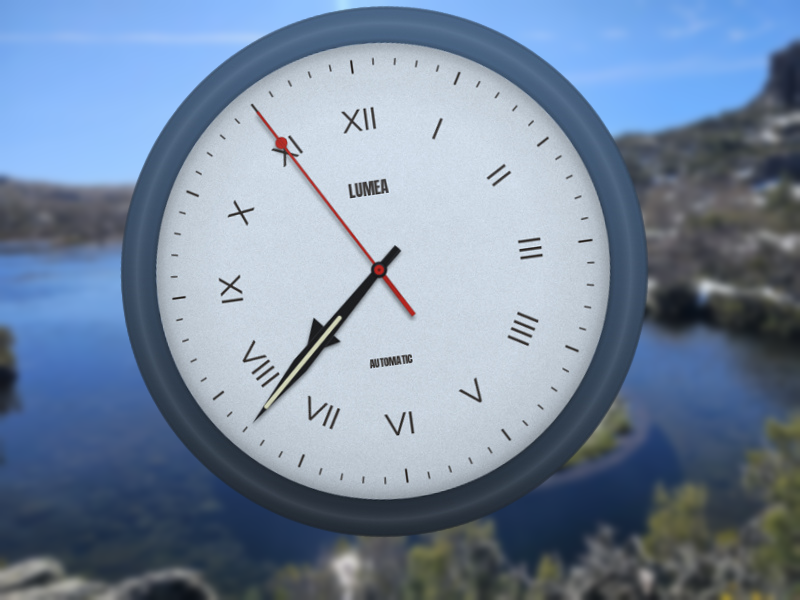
7 h 37 min 55 s
